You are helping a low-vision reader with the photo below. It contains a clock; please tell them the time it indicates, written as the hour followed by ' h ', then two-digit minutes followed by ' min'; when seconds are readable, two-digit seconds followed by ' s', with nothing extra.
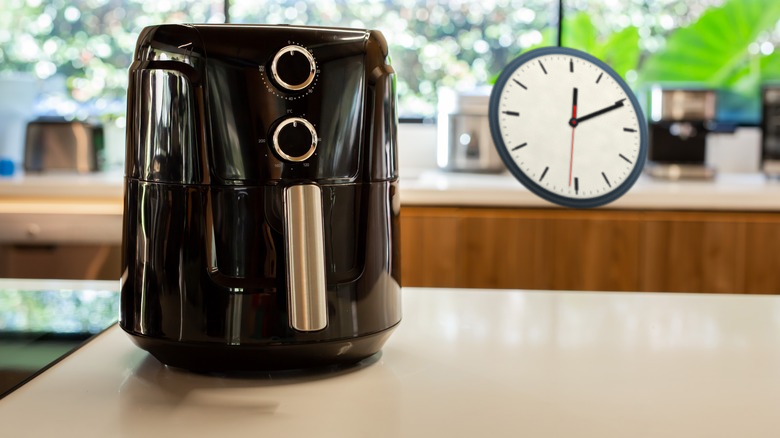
12 h 10 min 31 s
